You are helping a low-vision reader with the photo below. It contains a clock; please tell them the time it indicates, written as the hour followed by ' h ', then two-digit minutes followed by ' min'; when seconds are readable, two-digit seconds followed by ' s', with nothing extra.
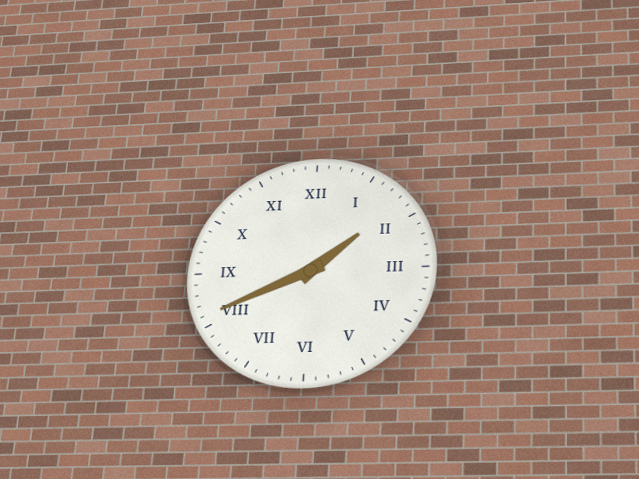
1 h 41 min
